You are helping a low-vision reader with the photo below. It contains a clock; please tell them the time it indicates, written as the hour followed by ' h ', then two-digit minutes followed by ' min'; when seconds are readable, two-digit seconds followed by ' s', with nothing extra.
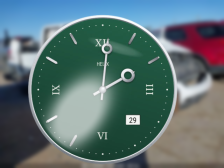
2 h 01 min
